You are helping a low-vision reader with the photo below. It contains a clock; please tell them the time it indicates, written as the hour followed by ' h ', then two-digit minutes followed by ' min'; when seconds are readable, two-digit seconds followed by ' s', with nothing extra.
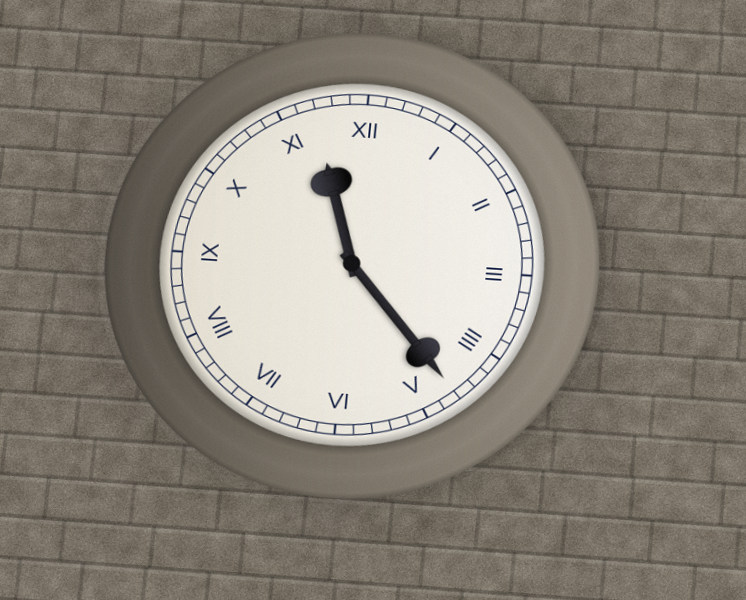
11 h 23 min
